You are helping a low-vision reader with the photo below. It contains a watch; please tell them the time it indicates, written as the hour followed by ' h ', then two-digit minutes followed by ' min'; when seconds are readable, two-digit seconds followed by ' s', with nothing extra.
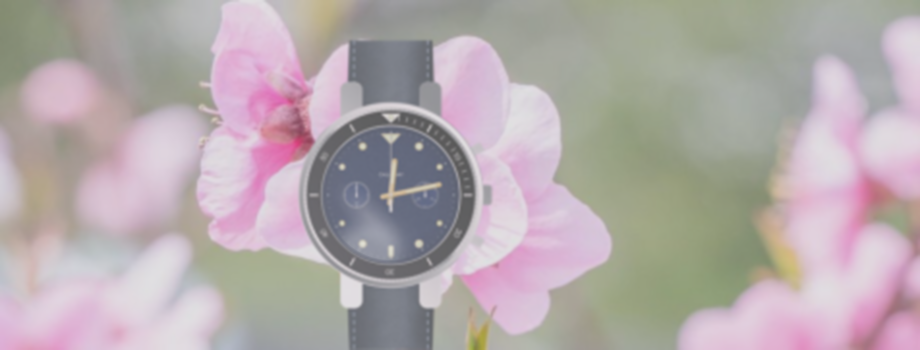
12 h 13 min
